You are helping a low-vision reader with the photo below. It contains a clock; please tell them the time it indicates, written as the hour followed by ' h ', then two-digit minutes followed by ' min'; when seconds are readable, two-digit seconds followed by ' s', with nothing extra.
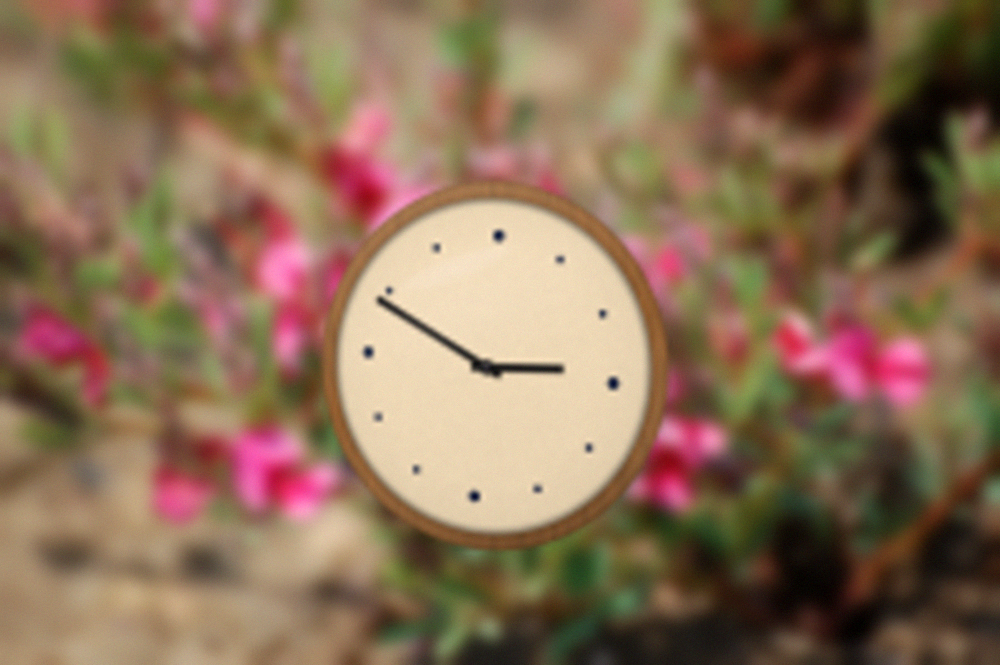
2 h 49 min
